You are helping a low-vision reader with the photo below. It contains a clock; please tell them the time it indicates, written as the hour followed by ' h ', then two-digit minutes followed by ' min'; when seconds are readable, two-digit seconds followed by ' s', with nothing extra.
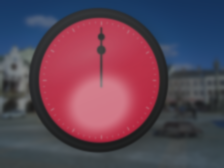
12 h 00 min
